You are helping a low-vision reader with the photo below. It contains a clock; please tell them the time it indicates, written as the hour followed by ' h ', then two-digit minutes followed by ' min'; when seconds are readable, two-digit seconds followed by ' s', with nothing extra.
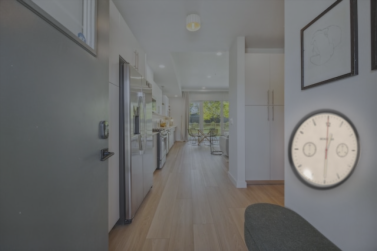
12 h 30 min
